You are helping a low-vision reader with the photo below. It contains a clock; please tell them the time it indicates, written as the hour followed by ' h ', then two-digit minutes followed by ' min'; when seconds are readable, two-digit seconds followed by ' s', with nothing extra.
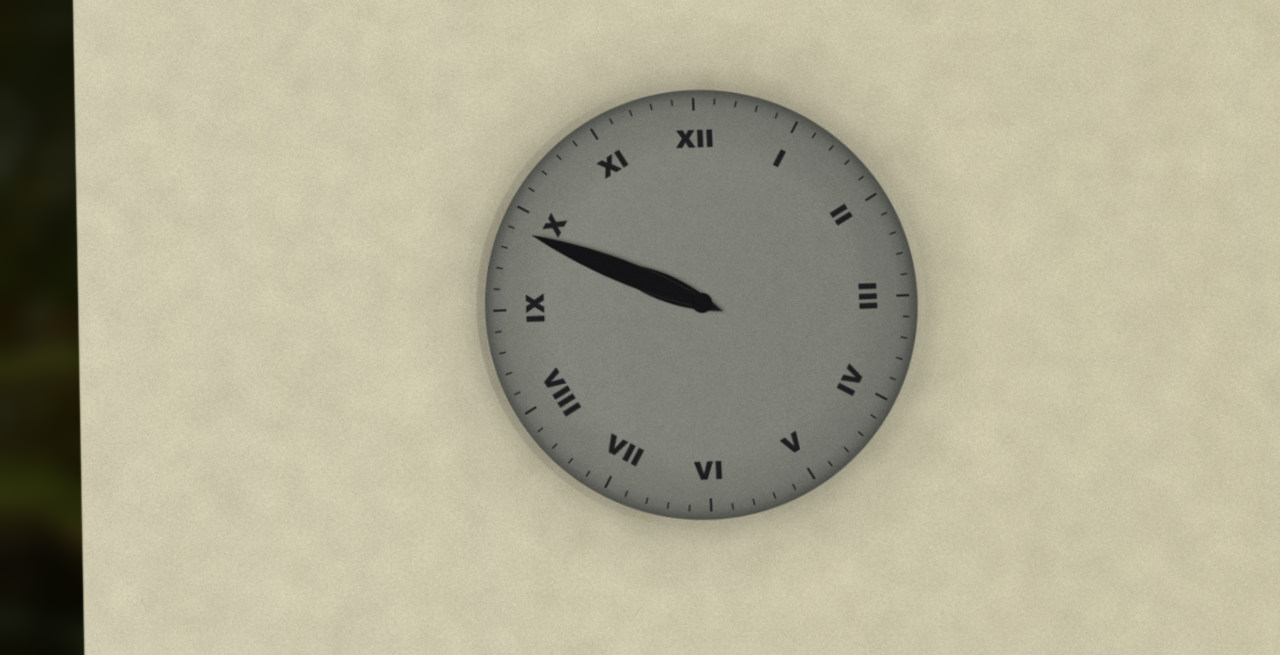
9 h 49 min
